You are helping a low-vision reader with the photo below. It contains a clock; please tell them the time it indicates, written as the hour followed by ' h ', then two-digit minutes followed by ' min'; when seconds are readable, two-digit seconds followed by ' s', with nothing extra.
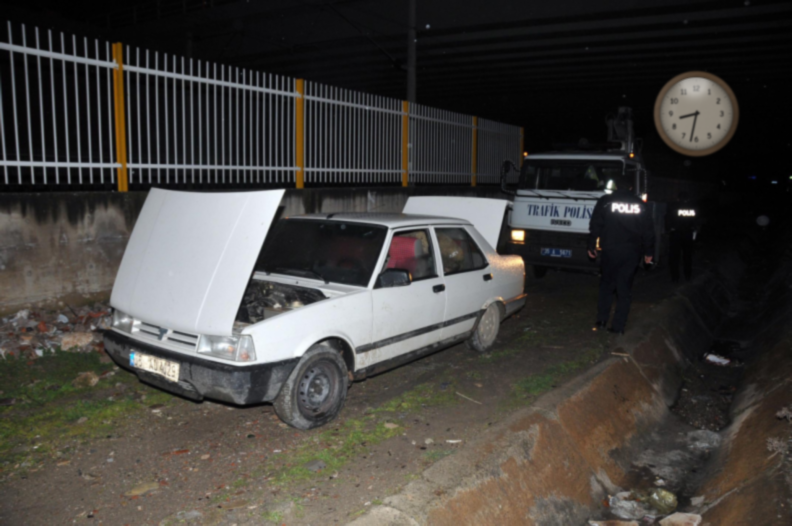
8 h 32 min
